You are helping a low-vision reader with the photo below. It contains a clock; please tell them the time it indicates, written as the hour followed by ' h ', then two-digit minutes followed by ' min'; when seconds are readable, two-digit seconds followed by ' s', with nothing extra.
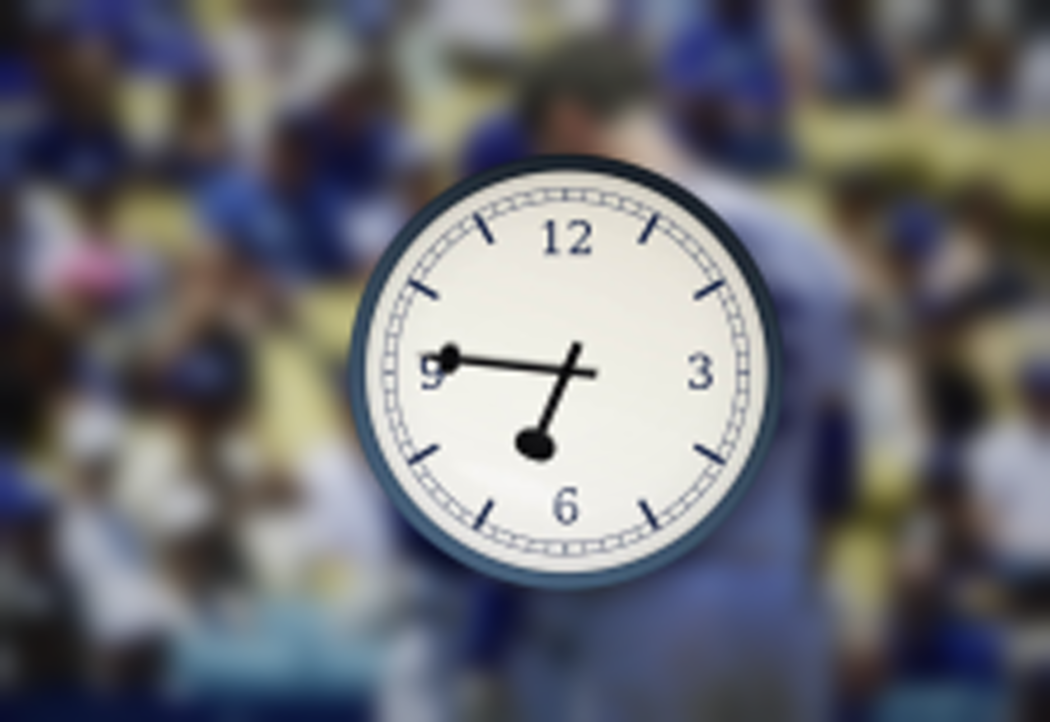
6 h 46 min
